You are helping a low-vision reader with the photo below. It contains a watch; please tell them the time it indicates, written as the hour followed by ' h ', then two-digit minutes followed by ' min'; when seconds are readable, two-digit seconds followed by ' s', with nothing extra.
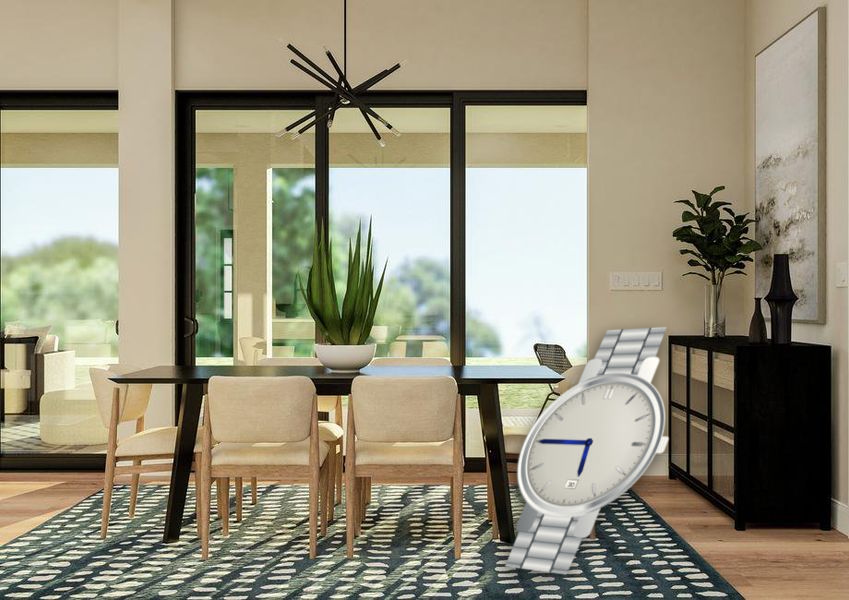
5 h 45 min
